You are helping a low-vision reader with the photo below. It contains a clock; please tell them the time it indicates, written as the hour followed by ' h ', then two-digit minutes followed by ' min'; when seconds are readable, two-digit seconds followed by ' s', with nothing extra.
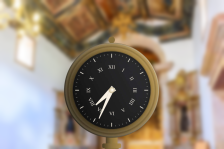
7 h 34 min
